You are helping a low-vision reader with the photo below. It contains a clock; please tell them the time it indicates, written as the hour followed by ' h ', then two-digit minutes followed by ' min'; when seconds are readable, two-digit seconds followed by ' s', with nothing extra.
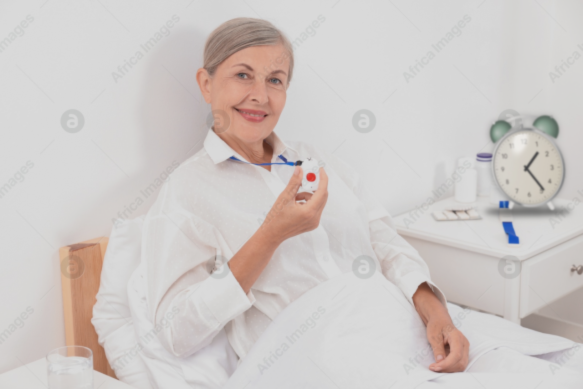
1 h 24 min
